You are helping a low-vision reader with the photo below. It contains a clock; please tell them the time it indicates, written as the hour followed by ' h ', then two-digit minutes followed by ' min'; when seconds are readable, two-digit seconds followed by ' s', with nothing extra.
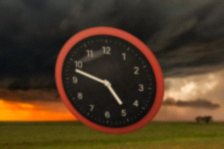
4 h 48 min
